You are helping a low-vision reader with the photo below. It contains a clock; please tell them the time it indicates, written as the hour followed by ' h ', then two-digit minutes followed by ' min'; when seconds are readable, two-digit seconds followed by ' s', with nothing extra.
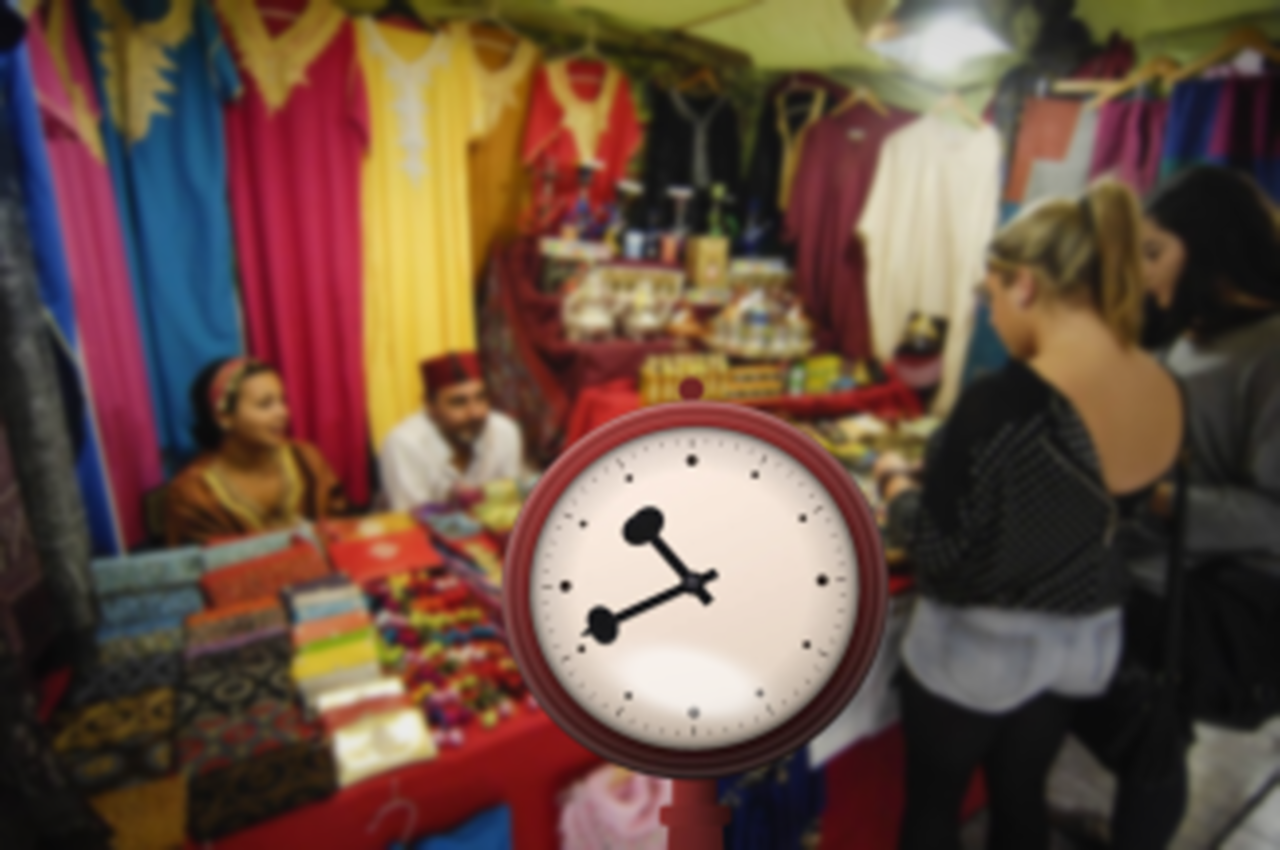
10 h 41 min
